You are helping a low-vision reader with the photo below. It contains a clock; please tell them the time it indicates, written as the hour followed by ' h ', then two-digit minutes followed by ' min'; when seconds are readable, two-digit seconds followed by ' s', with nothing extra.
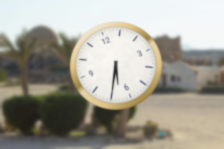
6 h 35 min
